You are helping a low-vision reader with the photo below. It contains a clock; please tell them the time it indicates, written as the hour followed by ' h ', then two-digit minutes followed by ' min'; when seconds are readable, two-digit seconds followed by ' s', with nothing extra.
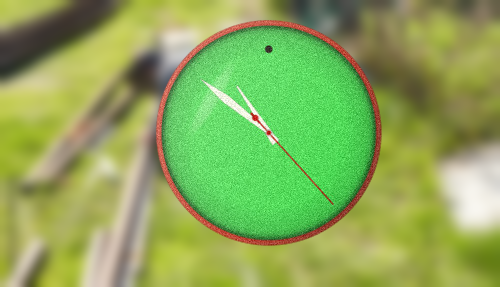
10 h 51 min 23 s
